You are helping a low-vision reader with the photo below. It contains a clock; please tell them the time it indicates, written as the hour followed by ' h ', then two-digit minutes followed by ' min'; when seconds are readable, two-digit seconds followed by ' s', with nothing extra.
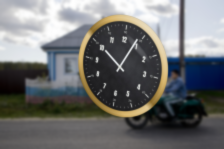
10 h 04 min
